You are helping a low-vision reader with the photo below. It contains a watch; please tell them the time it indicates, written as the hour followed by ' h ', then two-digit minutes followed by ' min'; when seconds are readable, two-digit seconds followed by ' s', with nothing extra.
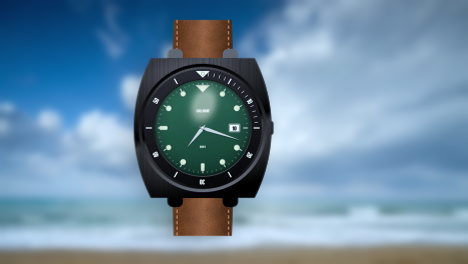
7 h 18 min
